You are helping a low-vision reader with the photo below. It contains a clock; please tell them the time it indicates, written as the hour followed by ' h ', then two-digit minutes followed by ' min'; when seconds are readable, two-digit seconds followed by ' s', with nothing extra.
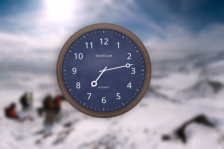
7 h 13 min
